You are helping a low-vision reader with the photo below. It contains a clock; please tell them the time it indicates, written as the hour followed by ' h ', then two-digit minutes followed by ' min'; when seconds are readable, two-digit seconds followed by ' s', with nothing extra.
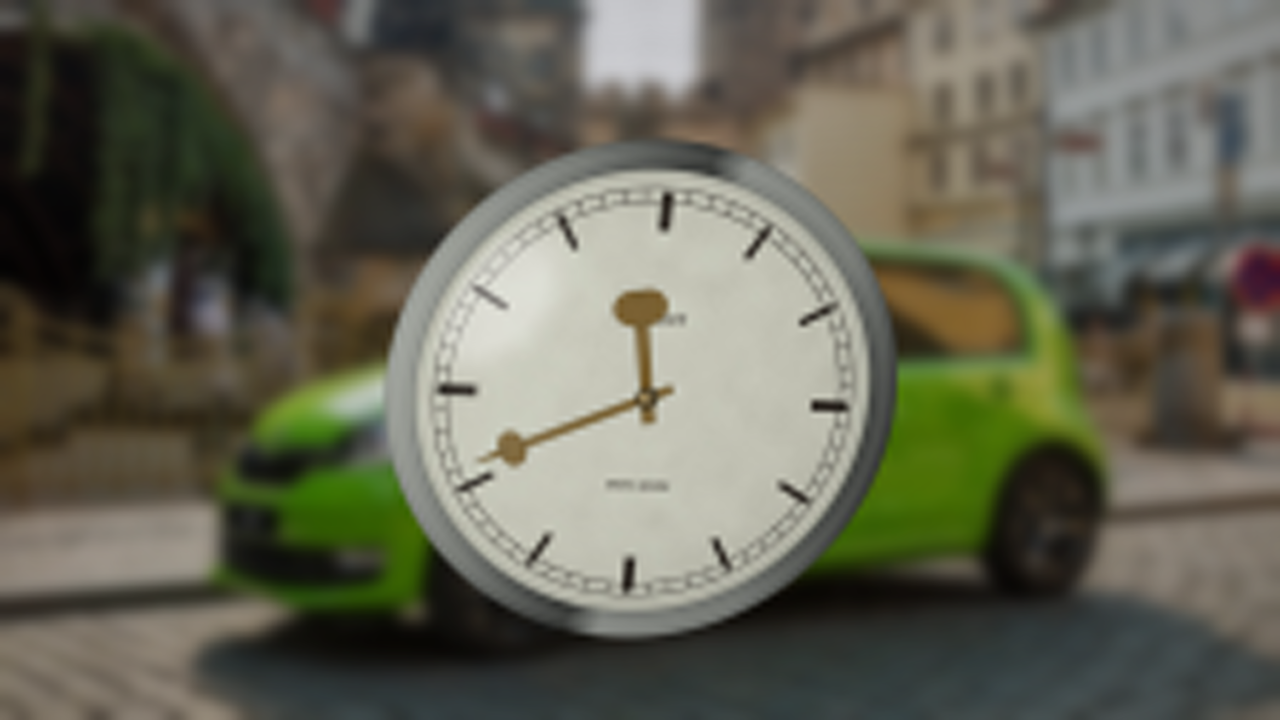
11 h 41 min
